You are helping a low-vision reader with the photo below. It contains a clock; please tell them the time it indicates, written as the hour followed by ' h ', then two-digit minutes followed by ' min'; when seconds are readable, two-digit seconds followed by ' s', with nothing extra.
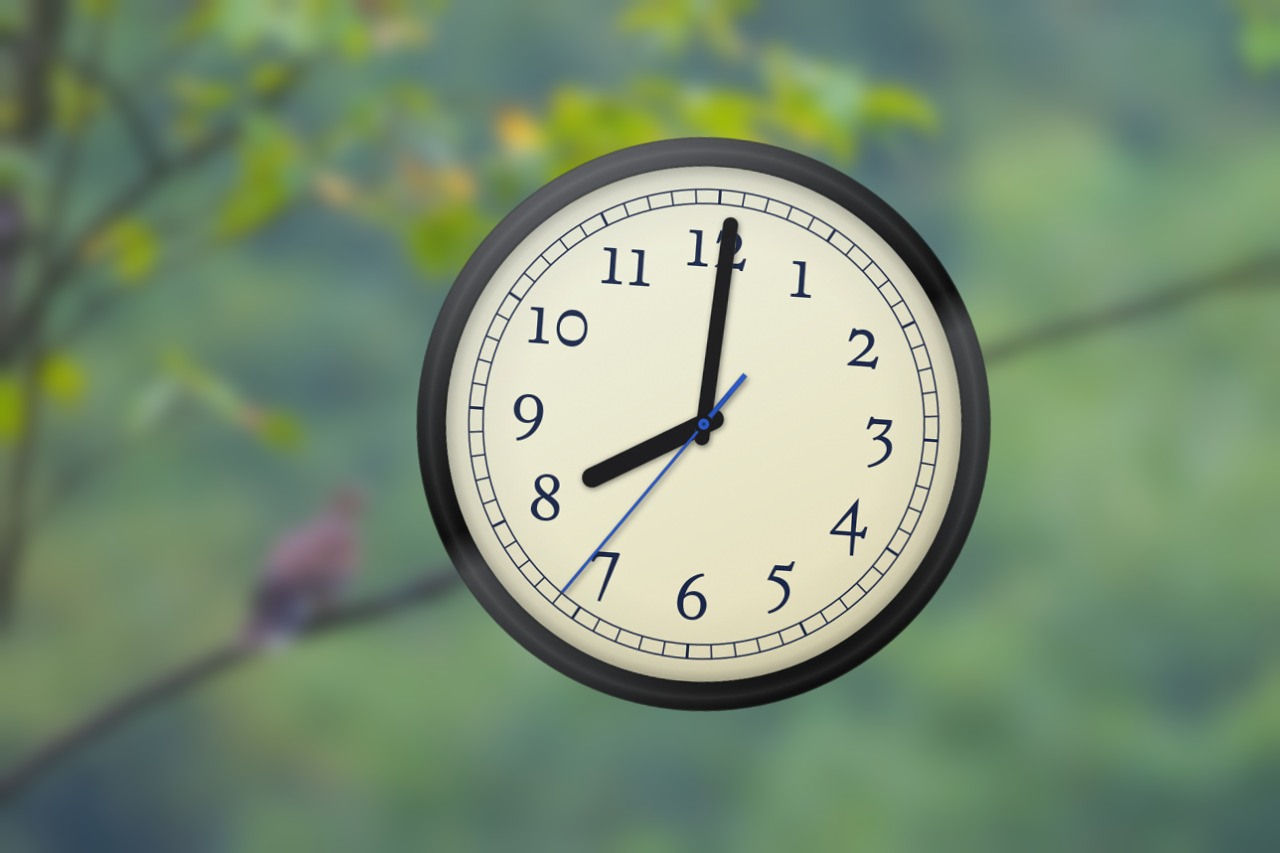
8 h 00 min 36 s
